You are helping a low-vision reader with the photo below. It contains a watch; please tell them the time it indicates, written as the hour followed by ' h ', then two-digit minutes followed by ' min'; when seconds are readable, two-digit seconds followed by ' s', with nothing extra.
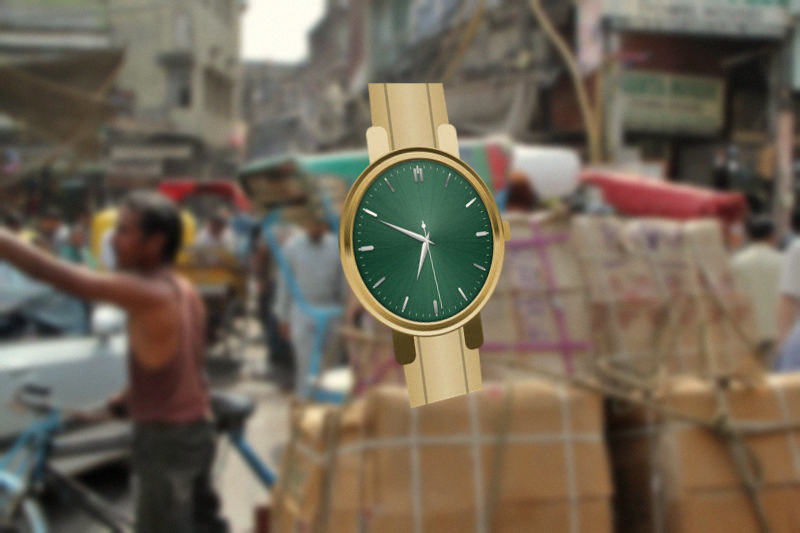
6 h 49 min 29 s
